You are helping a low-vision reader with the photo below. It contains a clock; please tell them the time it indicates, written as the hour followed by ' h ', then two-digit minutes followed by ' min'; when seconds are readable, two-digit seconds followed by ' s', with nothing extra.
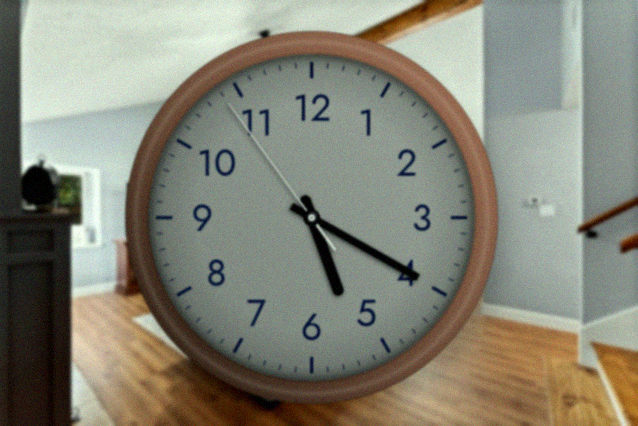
5 h 19 min 54 s
